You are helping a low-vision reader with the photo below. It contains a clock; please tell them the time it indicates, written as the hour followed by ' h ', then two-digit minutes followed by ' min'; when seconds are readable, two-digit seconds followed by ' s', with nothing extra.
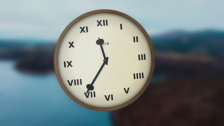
11 h 36 min
